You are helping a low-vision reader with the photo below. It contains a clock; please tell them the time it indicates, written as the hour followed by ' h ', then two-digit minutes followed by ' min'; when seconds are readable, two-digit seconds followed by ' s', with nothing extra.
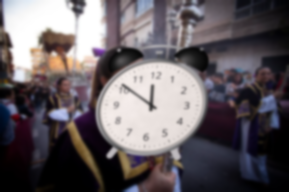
11 h 51 min
